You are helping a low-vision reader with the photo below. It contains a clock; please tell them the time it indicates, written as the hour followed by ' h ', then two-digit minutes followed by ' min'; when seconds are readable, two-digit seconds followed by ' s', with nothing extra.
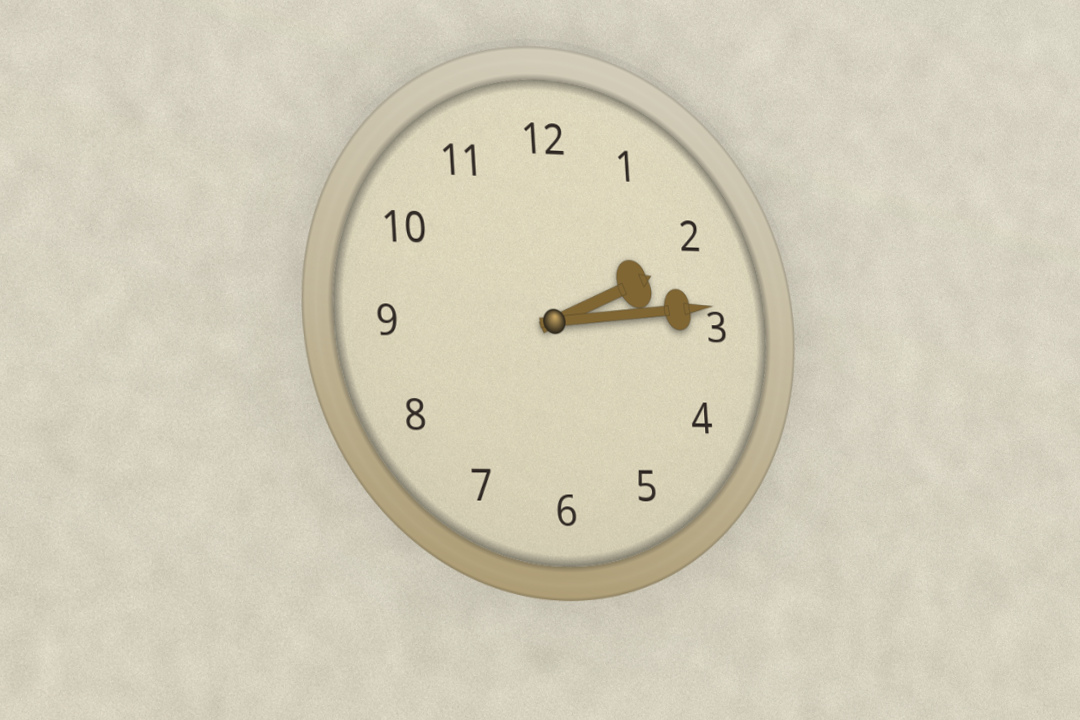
2 h 14 min
